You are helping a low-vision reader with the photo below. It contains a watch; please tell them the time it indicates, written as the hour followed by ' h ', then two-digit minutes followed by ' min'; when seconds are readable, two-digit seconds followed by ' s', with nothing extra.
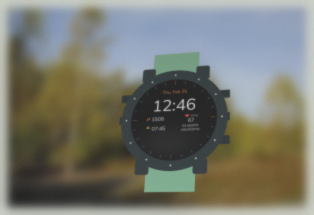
12 h 46 min
